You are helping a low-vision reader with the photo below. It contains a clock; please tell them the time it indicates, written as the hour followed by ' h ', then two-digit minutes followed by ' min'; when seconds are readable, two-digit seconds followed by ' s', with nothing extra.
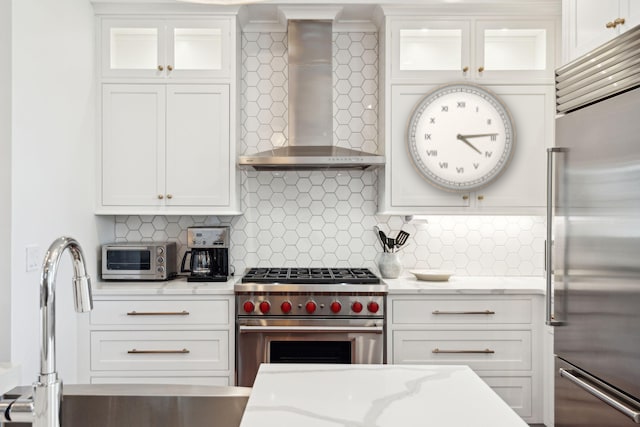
4 h 14 min
